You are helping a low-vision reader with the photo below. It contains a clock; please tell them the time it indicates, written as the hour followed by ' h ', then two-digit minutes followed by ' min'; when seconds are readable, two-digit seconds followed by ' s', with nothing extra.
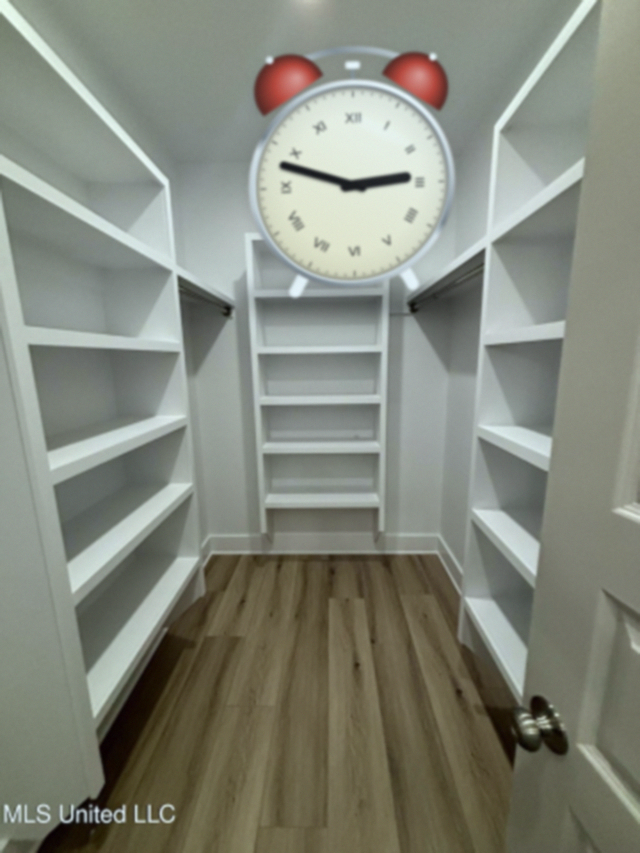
2 h 48 min
